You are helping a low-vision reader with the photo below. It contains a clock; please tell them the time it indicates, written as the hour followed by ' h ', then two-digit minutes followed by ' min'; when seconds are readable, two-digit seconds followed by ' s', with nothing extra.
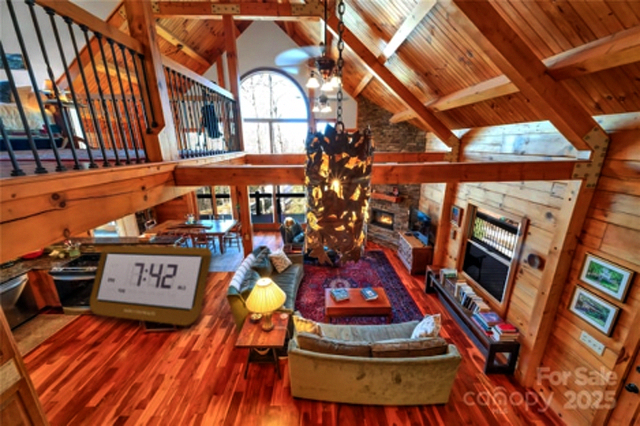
7 h 42 min
